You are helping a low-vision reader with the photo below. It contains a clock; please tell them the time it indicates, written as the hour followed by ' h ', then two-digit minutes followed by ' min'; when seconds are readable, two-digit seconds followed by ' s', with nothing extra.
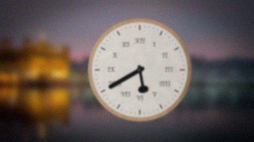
5 h 40 min
